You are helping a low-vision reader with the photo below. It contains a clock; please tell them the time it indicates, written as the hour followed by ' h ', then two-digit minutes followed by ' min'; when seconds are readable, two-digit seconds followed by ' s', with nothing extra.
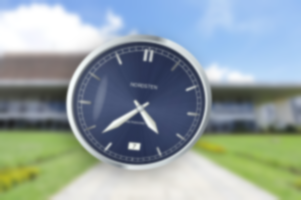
4 h 38 min
